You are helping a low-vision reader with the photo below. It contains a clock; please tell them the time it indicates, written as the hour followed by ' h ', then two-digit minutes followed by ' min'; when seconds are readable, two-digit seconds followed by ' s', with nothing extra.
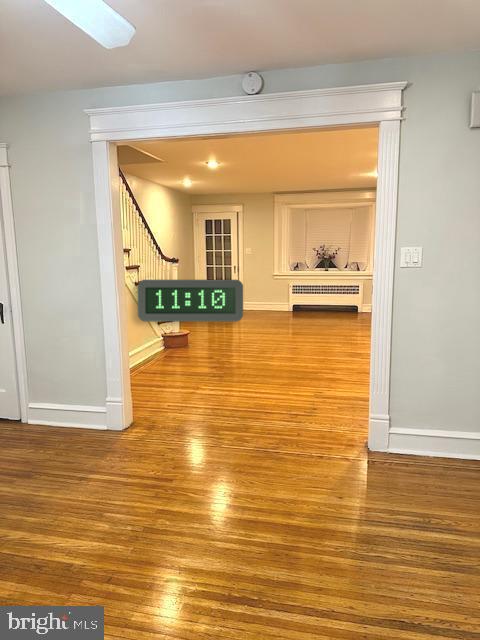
11 h 10 min
